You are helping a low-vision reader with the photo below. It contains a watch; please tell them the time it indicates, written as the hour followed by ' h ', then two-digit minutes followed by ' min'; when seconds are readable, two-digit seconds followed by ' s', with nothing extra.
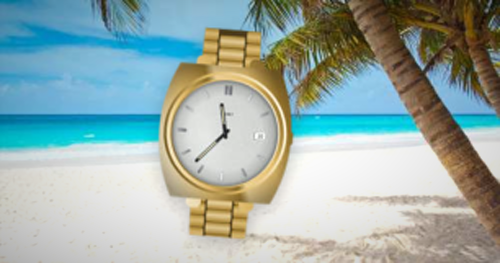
11 h 37 min
